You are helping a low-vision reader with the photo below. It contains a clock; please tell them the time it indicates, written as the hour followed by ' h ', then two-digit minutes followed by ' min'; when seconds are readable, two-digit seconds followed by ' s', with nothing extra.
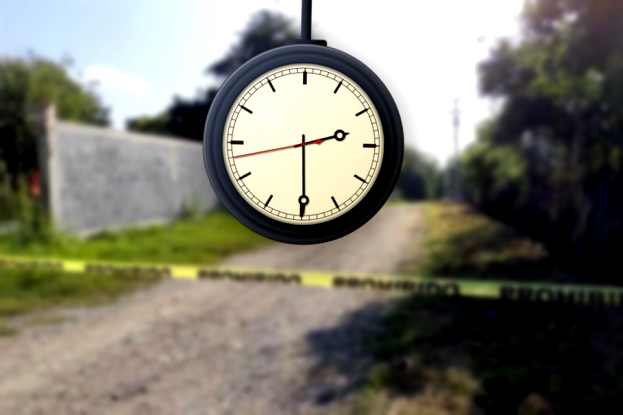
2 h 29 min 43 s
